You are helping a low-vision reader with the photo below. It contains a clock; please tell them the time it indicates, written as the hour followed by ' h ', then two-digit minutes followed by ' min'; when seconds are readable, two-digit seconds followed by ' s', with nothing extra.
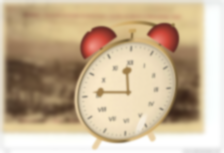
11 h 46 min
